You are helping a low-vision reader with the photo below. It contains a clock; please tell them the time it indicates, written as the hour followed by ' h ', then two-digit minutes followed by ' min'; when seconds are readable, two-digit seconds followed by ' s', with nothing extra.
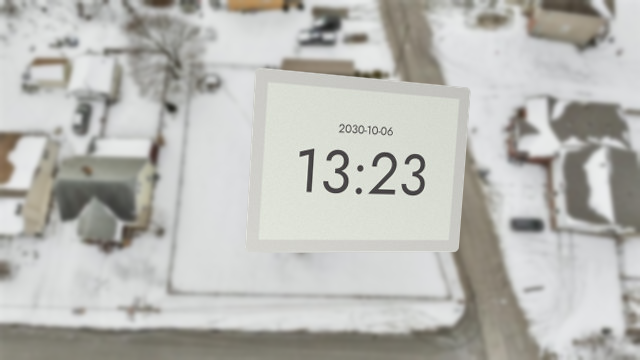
13 h 23 min
